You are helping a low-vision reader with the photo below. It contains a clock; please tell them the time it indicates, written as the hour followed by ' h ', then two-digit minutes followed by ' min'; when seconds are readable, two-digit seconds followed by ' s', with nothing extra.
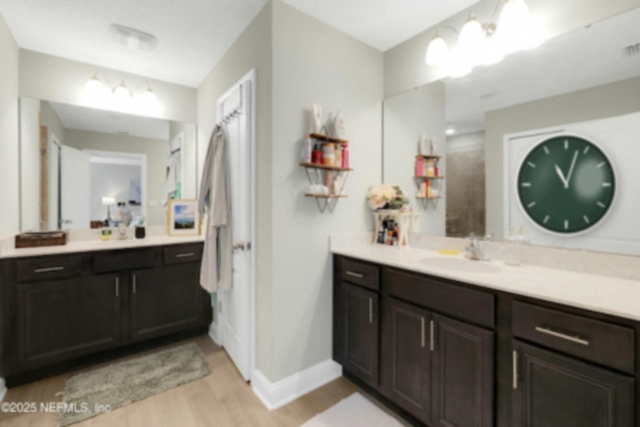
11 h 03 min
